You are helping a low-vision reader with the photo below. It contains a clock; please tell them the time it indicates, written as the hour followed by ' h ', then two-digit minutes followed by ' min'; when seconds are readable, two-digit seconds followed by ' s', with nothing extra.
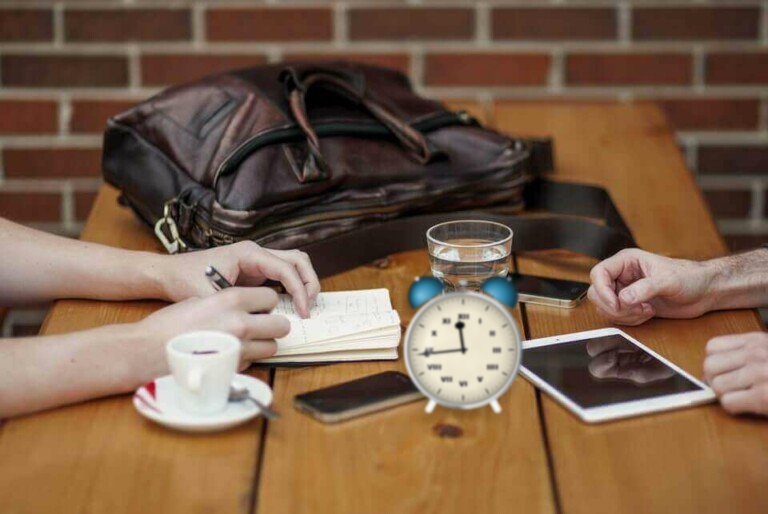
11 h 44 min
